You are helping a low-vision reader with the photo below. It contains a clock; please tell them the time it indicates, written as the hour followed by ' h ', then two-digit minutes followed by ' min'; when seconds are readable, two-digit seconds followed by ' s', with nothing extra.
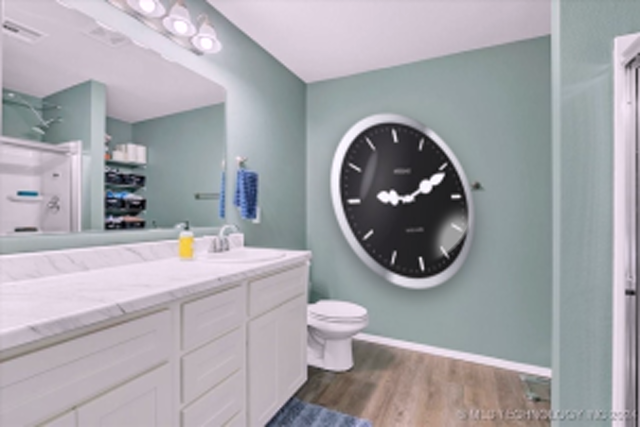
9 h 11 min
